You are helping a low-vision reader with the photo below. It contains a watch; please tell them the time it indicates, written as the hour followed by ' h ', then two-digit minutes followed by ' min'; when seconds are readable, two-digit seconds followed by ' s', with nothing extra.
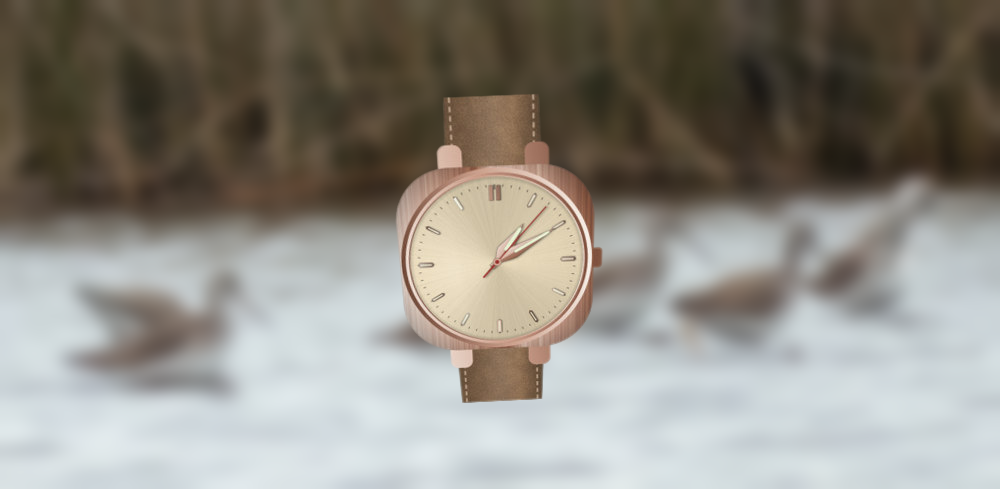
1 h 10 min 07 s
